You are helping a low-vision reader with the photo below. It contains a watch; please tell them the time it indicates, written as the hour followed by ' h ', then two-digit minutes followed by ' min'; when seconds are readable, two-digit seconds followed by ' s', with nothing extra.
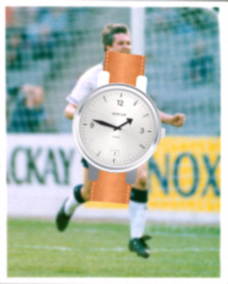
1 h 47 min
